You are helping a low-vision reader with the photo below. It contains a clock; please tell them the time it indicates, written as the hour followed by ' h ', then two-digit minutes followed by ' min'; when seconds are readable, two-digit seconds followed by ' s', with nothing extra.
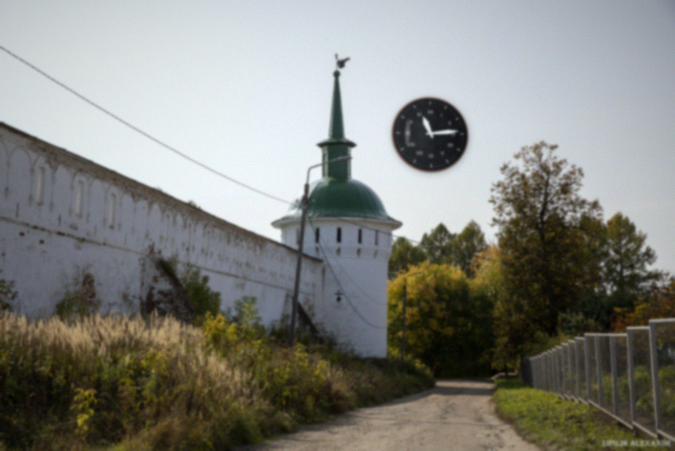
11 h 14 min
